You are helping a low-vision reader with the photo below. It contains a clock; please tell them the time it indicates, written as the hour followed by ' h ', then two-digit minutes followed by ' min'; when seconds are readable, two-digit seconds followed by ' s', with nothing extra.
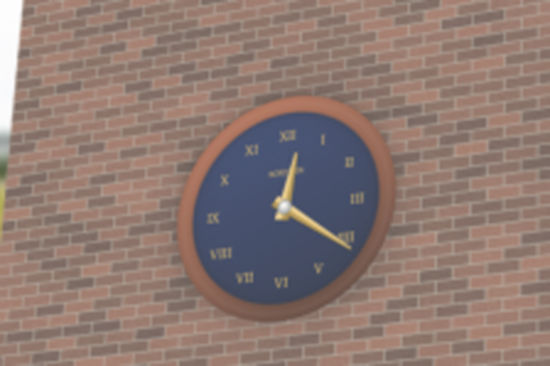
12 h 21 min
